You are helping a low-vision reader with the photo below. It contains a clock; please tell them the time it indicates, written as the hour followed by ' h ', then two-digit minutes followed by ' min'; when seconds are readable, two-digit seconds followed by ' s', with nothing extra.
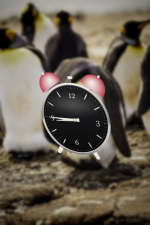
8 h 45 min
